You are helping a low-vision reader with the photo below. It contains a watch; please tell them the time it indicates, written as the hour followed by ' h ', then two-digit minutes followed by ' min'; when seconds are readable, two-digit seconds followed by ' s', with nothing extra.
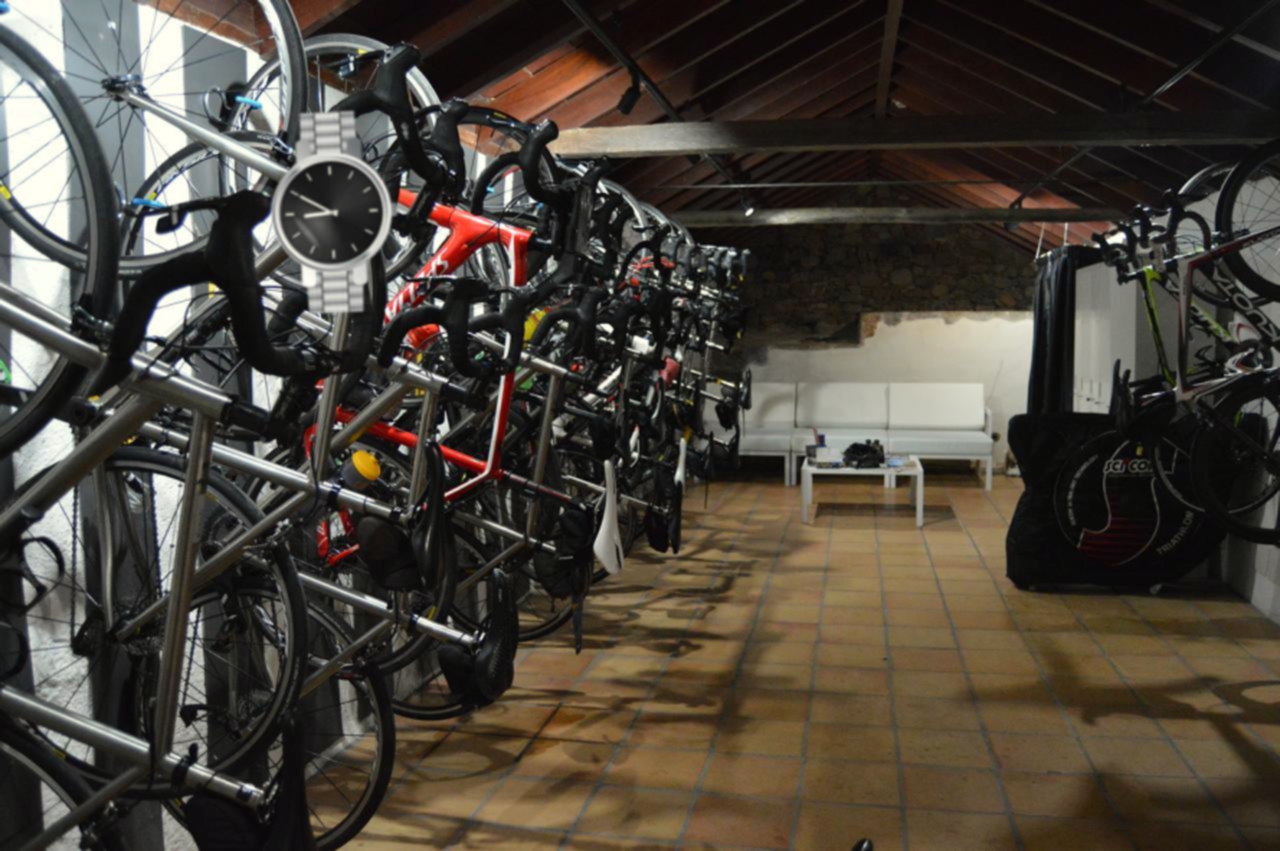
8 h 50 min
